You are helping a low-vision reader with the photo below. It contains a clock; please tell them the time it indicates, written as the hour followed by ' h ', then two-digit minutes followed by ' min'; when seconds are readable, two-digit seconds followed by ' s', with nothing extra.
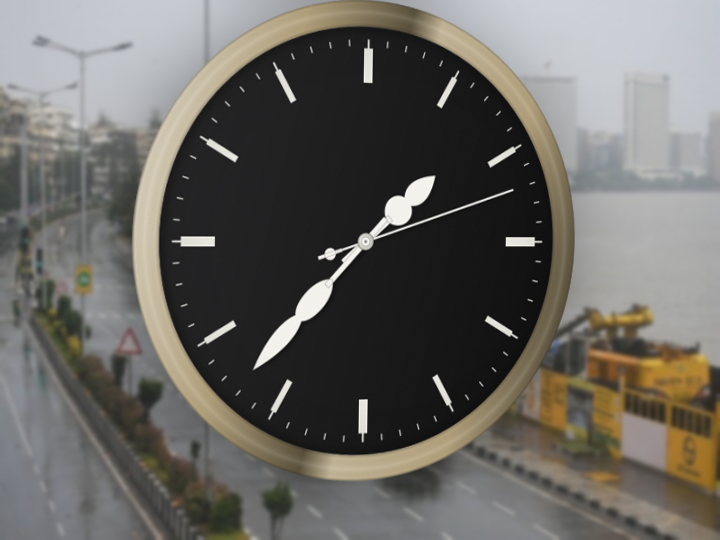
1 h 37 min 12 s
